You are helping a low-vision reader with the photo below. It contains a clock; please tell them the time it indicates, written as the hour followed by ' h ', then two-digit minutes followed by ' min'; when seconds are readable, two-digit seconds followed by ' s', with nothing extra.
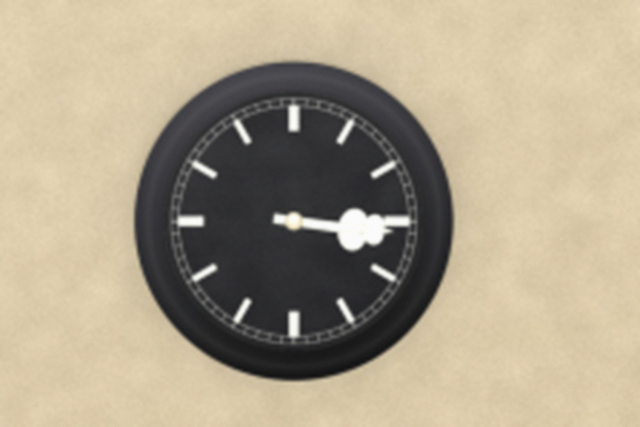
3 h 16 min
